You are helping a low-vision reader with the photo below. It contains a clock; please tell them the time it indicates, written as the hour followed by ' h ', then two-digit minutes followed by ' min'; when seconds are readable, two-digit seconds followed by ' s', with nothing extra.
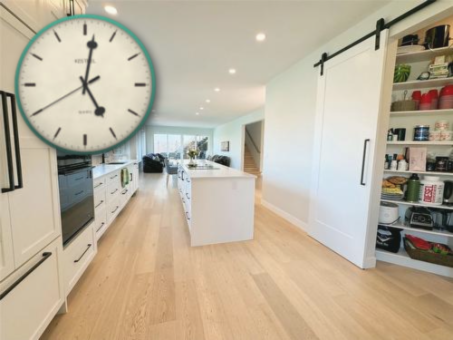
5 h 01 min 40 s
